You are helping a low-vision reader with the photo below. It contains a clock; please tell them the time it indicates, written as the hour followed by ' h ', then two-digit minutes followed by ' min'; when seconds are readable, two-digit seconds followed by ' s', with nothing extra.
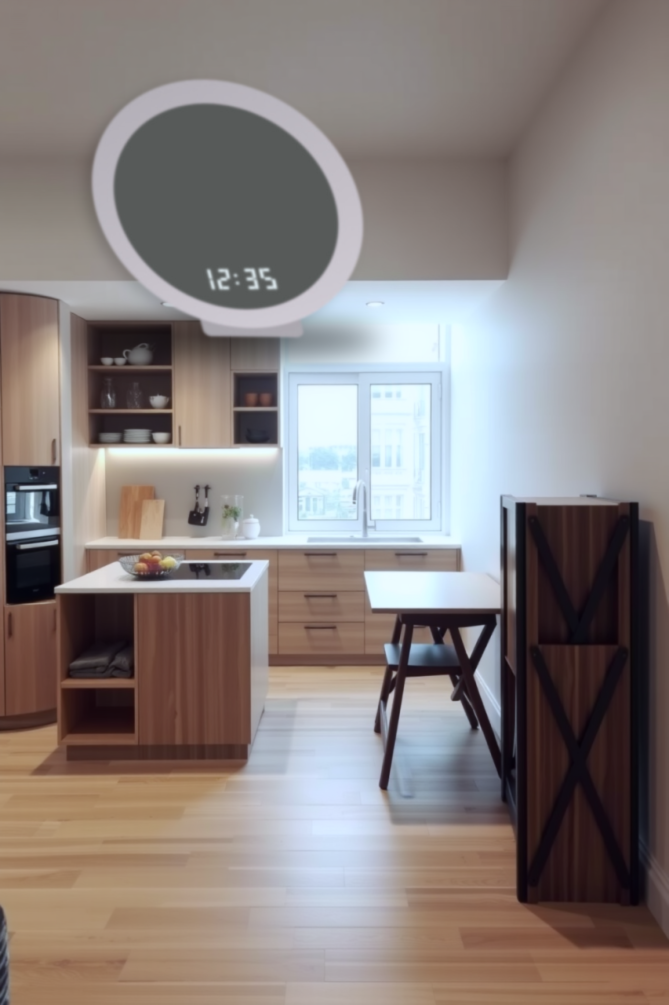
12 h 35 min
